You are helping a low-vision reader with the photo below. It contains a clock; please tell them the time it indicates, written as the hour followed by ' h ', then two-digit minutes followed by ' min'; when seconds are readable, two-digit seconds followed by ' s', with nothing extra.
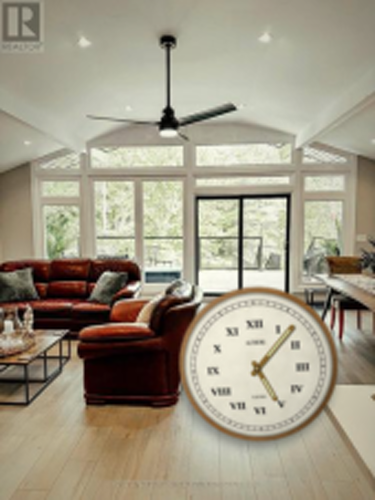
5 h 07 min
